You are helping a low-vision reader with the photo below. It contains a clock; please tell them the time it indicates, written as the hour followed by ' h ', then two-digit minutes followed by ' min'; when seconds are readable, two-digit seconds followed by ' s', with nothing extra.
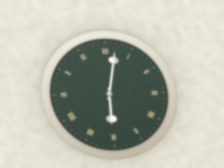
6 h 02 min
